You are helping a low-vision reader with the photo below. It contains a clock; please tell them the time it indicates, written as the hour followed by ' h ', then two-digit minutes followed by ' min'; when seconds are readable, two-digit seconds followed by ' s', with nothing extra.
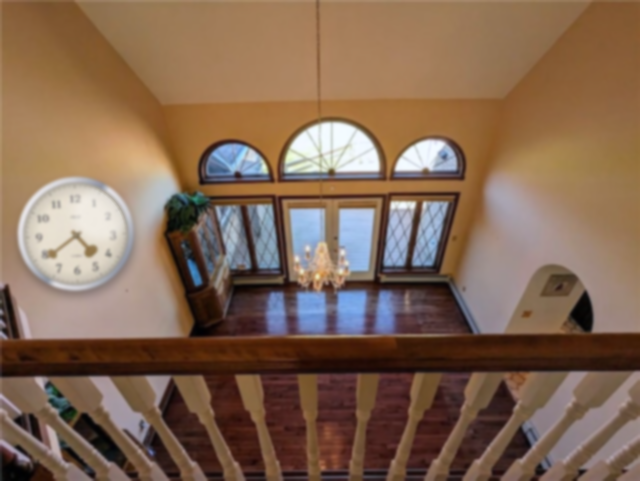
4 h 39 min
